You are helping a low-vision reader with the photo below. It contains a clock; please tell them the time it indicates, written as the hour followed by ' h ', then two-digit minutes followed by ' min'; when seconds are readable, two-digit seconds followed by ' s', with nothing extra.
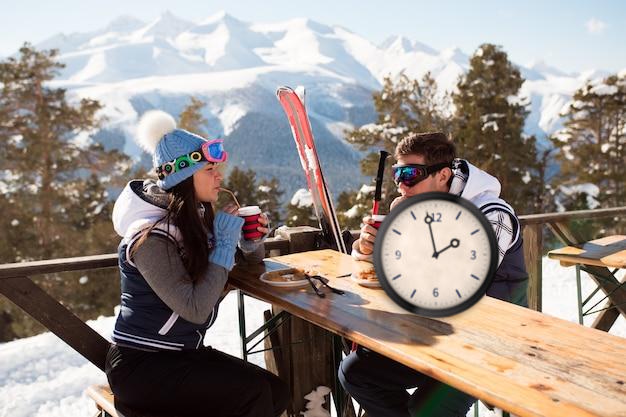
1 h 58 min
